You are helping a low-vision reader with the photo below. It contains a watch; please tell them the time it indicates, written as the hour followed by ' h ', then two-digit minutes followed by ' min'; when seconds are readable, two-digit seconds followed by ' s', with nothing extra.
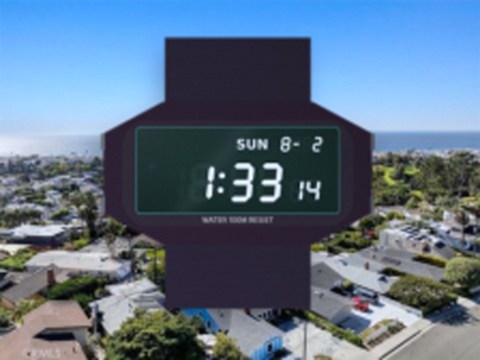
1 h 33 min 14 s
